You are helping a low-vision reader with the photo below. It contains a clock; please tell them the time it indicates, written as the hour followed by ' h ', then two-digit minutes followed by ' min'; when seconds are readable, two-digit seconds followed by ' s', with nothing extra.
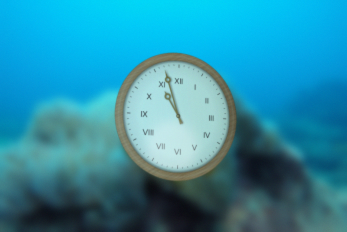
10 h 57 min
